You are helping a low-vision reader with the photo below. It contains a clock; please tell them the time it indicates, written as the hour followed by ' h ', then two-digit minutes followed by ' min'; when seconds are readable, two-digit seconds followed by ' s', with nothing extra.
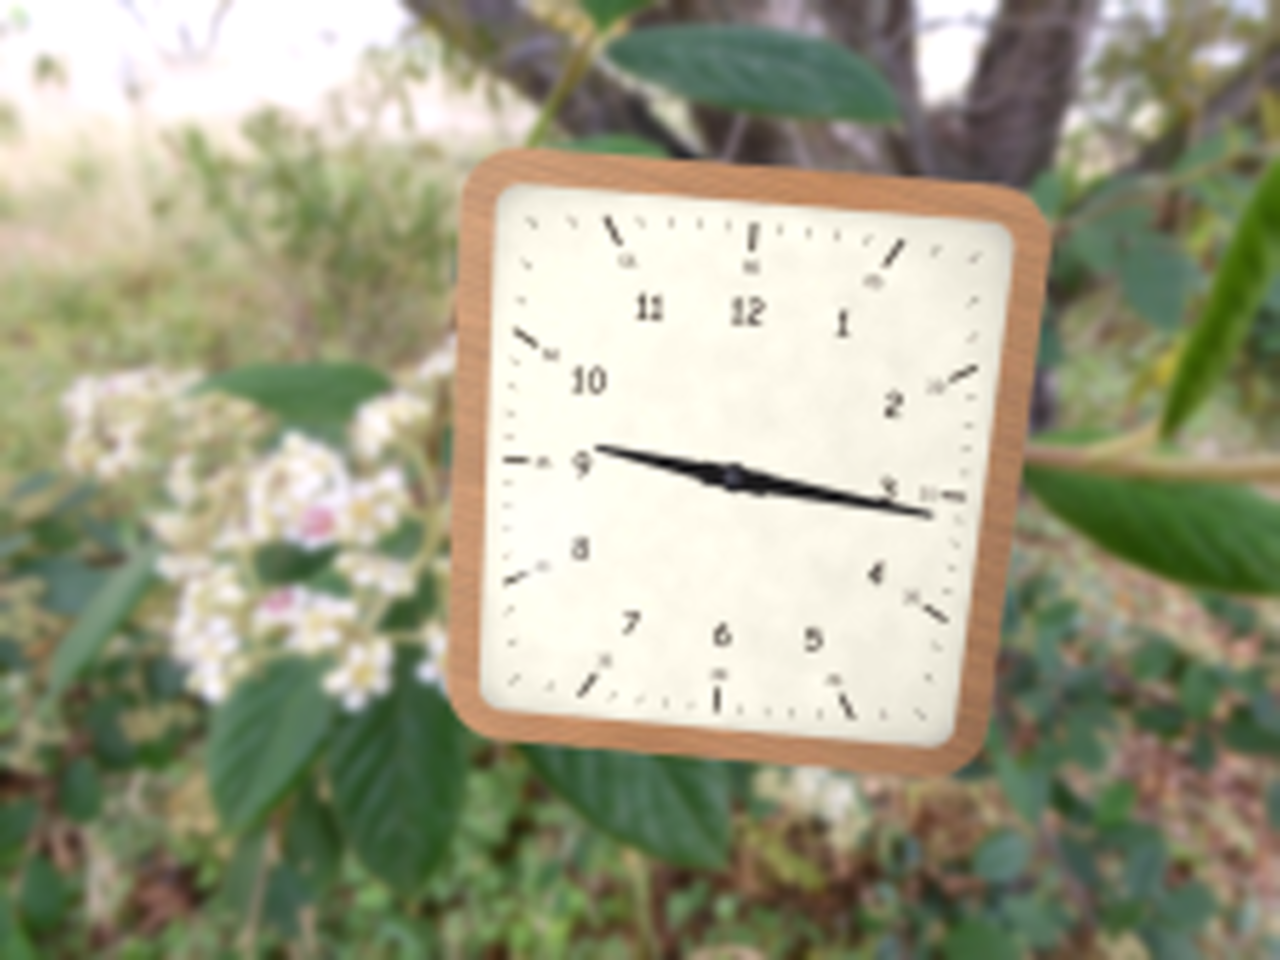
9 h 16 min
